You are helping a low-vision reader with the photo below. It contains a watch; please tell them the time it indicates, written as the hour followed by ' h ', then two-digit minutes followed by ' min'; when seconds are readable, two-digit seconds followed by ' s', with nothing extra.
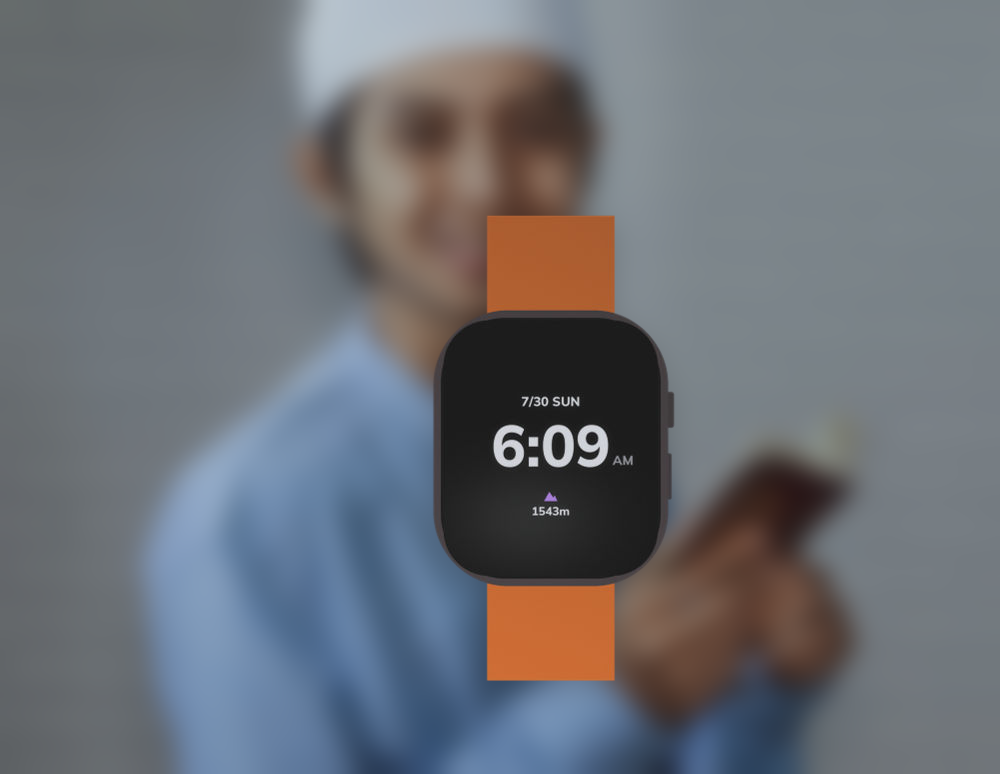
6 h 09 min
